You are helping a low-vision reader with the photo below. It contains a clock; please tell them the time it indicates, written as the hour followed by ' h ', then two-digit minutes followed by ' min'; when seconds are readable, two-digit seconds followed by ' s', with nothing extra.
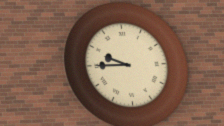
9 h 45 min
